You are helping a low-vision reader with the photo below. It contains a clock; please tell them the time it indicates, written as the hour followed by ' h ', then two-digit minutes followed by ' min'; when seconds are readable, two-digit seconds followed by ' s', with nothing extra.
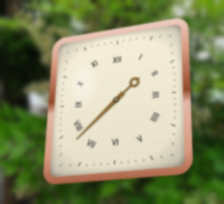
1 h 38 min
